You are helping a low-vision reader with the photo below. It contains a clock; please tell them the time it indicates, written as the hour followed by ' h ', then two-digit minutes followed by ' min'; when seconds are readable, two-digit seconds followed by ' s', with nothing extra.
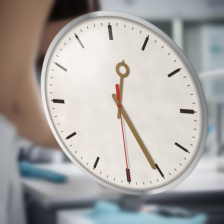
12 h 25 min 30 s
